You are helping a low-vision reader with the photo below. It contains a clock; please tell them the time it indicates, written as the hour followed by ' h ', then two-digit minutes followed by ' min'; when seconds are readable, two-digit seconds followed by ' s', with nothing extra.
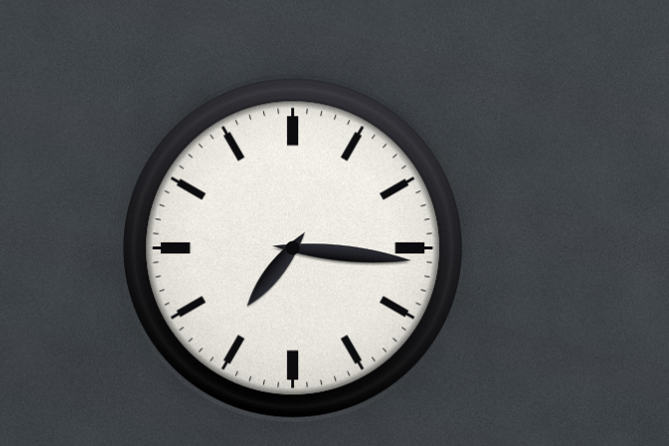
7 h 16 min
